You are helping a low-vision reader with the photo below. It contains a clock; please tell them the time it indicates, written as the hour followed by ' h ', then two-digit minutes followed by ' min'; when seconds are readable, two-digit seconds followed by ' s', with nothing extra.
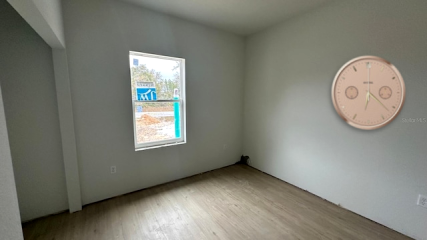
6 h 22 min
